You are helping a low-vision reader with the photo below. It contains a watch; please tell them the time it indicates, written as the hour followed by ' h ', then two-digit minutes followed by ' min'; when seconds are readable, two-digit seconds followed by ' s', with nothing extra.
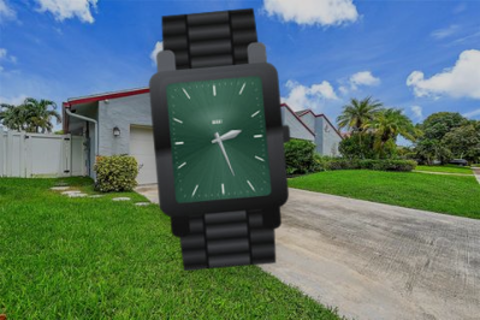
2 h 27 min
